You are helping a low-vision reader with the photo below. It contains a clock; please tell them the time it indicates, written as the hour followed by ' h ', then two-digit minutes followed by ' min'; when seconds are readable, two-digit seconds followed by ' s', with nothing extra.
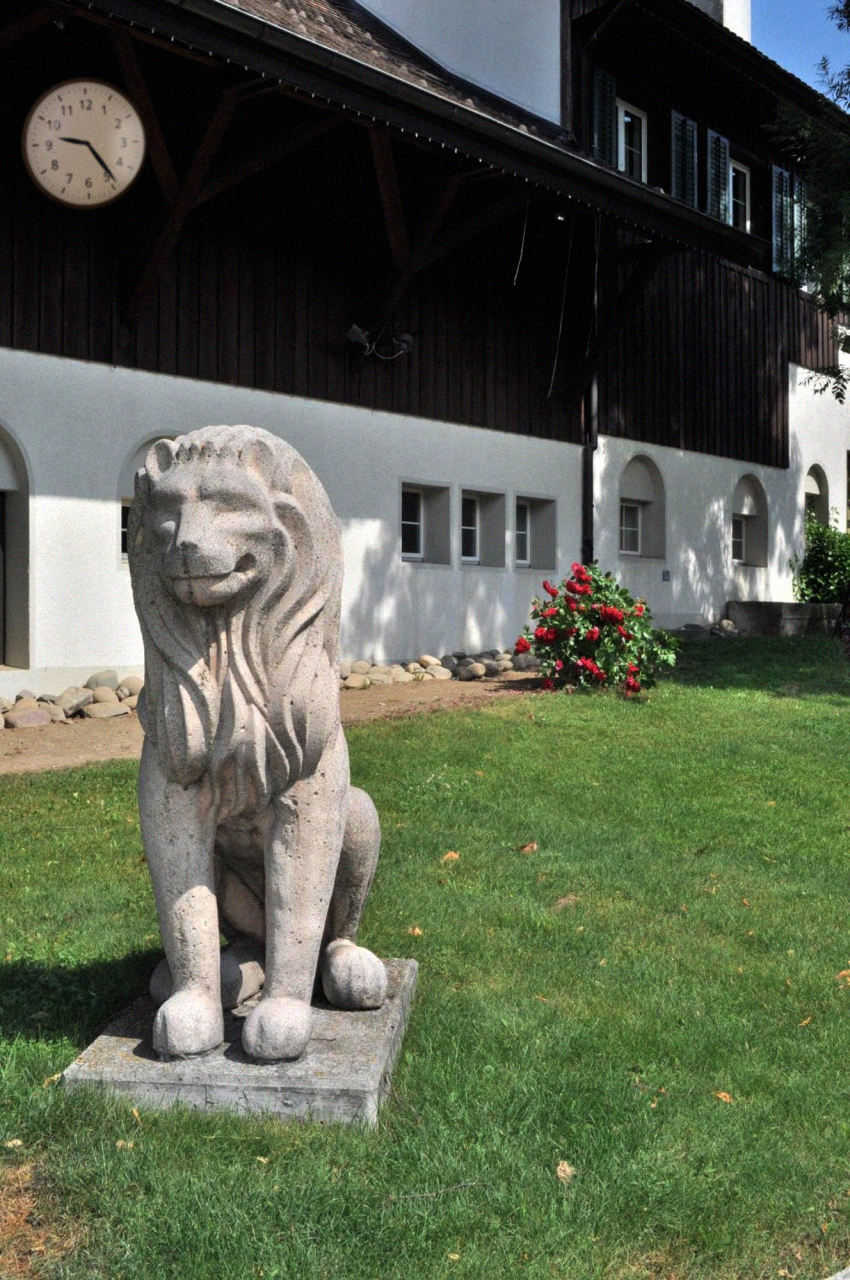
9 h 24 min
